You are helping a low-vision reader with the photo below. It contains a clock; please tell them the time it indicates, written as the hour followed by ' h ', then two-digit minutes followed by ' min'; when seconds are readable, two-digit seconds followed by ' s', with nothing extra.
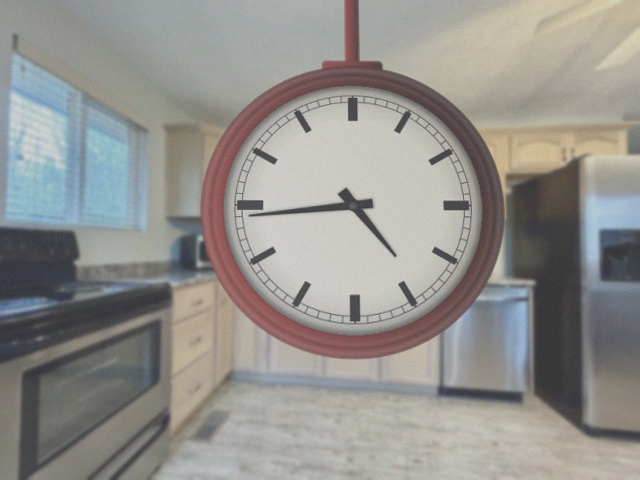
4 h 44 min
